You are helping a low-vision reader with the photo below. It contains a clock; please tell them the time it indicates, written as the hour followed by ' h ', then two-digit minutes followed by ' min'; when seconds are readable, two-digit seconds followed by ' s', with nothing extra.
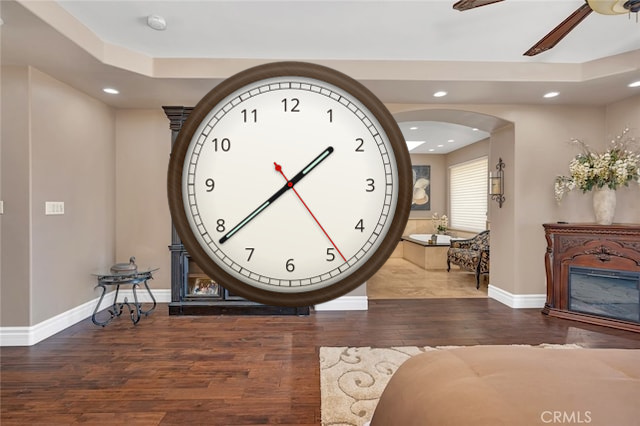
1 h 38 min 24 s
